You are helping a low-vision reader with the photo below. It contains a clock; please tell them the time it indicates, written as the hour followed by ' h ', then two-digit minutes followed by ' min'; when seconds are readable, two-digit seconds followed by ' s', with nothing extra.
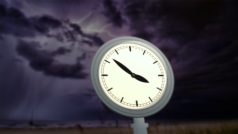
3 h 52 min
